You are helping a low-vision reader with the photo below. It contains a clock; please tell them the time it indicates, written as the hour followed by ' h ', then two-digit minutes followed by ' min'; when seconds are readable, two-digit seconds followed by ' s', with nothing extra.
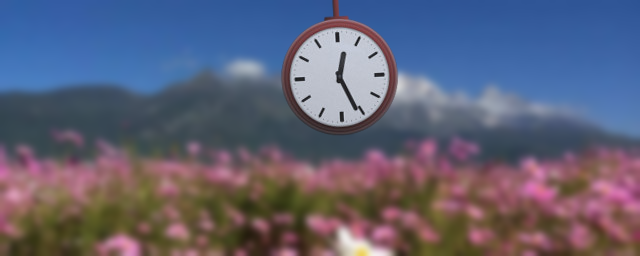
12 h 26 min
